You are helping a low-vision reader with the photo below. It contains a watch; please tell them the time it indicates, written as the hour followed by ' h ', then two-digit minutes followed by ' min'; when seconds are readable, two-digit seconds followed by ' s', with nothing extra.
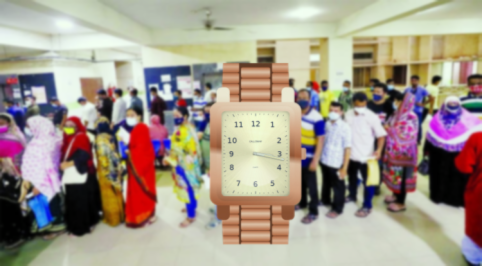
3 h 17 min
